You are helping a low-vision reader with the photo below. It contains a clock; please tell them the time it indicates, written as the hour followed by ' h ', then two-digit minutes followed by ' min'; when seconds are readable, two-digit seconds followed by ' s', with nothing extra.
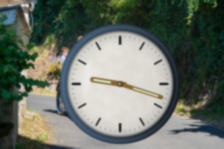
9 h 18 min
